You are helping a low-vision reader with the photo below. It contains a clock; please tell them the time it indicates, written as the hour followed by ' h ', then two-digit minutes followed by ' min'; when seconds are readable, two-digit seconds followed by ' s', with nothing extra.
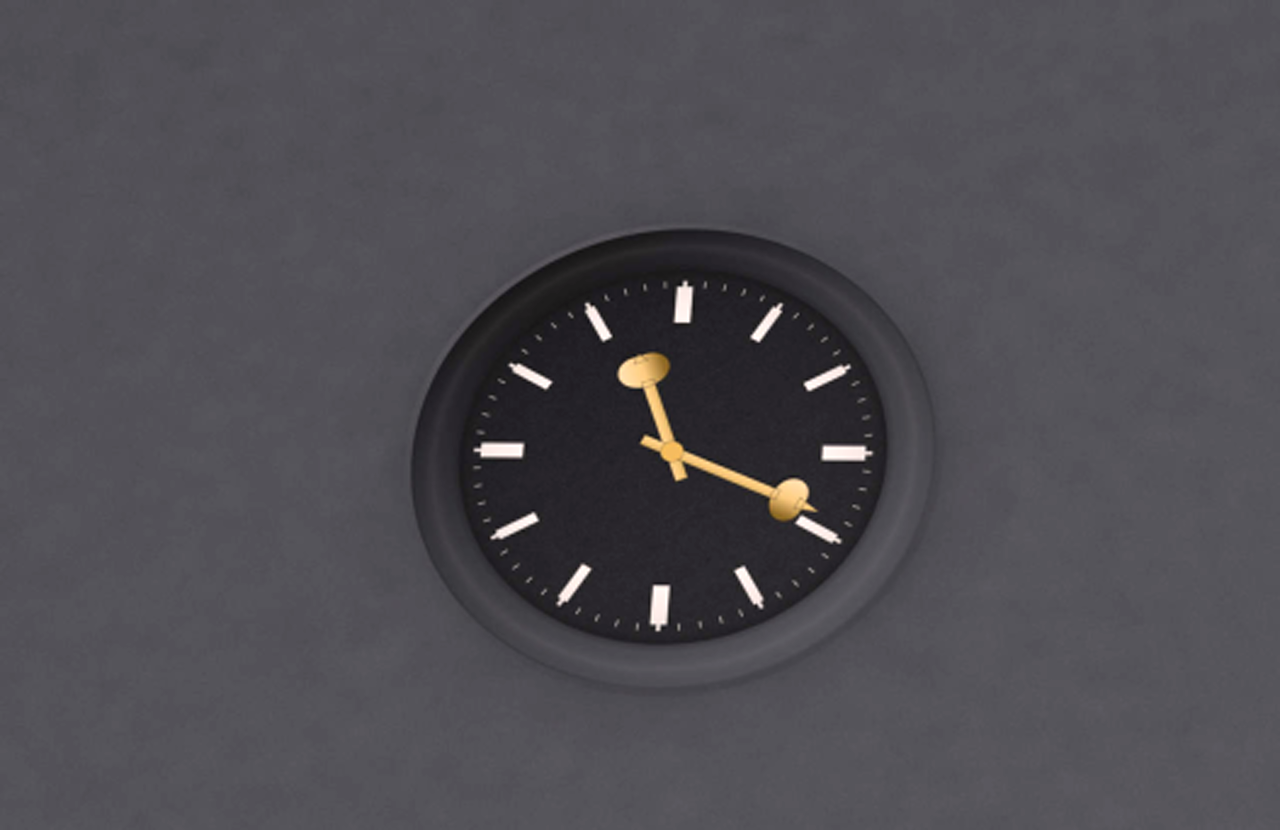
11 h 19 min
